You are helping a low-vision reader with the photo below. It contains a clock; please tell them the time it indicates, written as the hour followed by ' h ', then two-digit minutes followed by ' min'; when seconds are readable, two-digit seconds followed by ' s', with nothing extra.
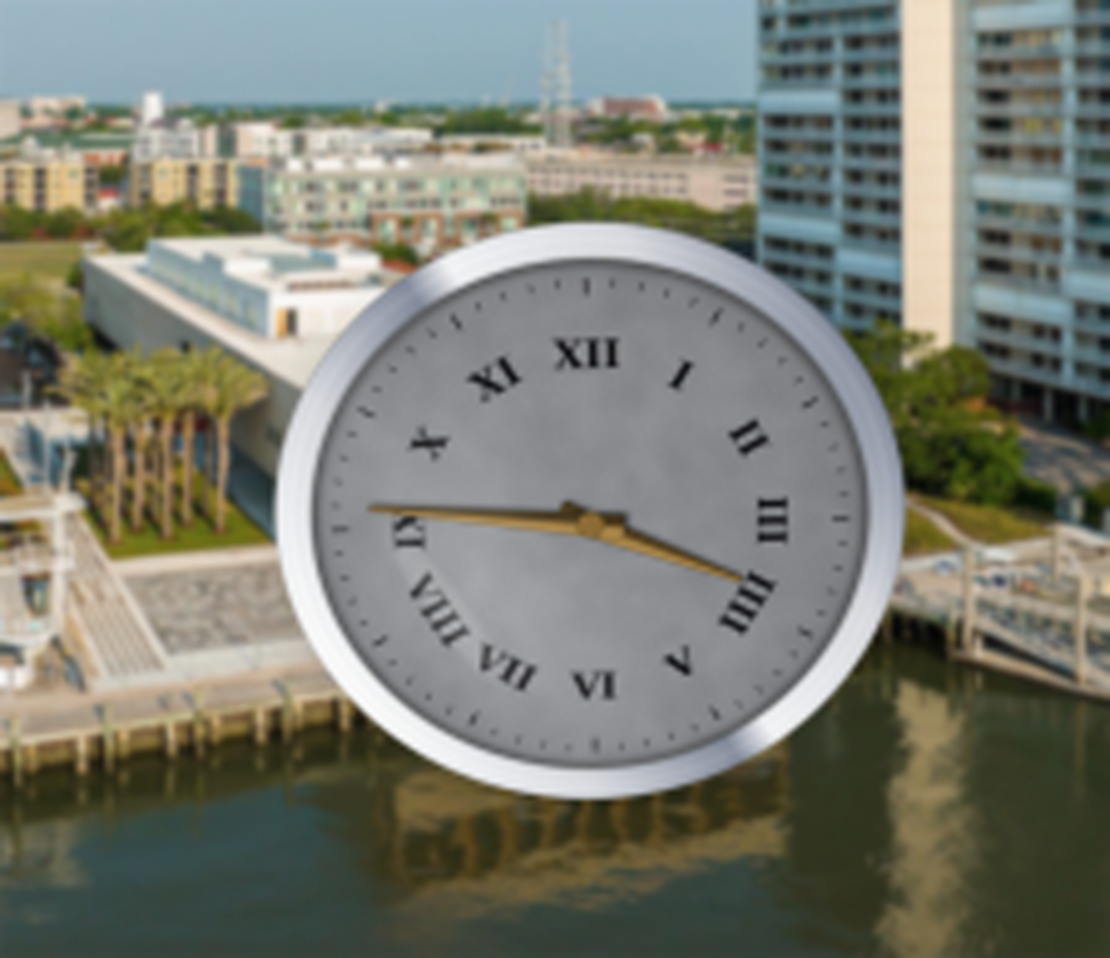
3 h 46 min
